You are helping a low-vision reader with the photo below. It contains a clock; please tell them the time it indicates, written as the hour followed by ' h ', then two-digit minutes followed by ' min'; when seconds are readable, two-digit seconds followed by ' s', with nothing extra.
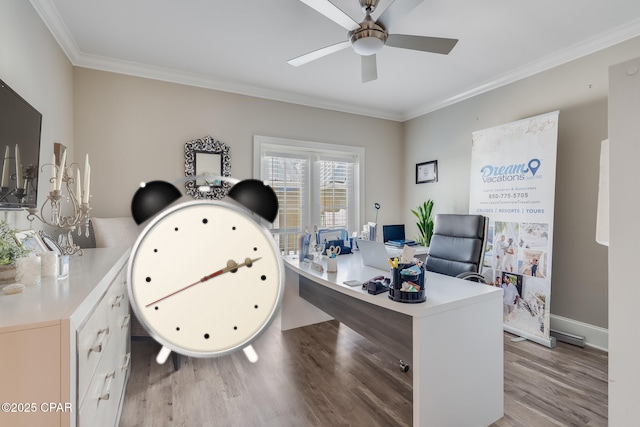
2 h 11 min 41 s
